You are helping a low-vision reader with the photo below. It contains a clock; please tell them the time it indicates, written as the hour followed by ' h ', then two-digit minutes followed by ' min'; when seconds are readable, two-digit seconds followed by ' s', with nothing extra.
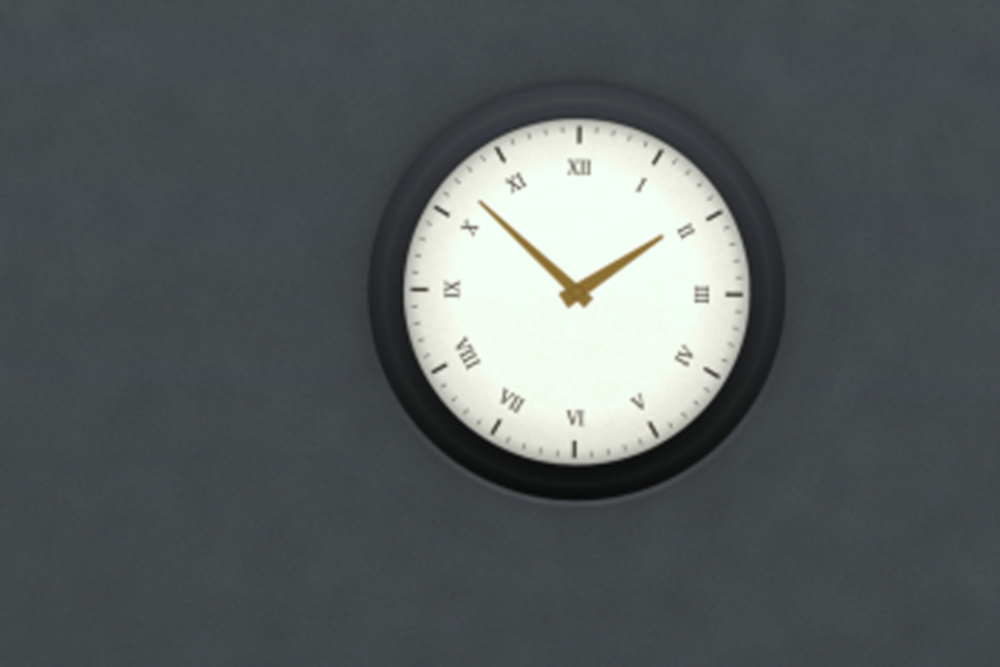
1 h 52 min
